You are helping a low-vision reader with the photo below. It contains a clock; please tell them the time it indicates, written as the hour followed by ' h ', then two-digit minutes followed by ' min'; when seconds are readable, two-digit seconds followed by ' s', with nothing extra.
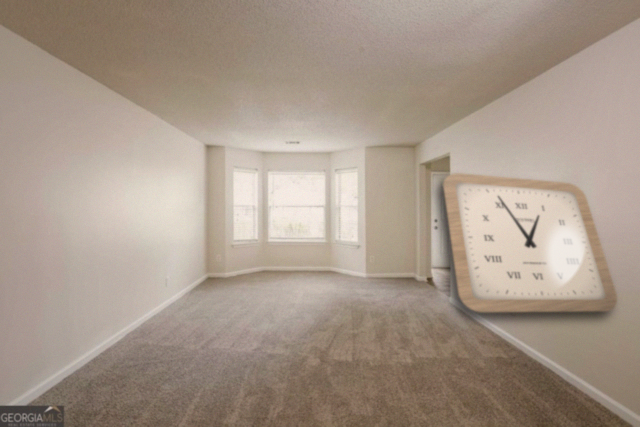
12 h 56 min
